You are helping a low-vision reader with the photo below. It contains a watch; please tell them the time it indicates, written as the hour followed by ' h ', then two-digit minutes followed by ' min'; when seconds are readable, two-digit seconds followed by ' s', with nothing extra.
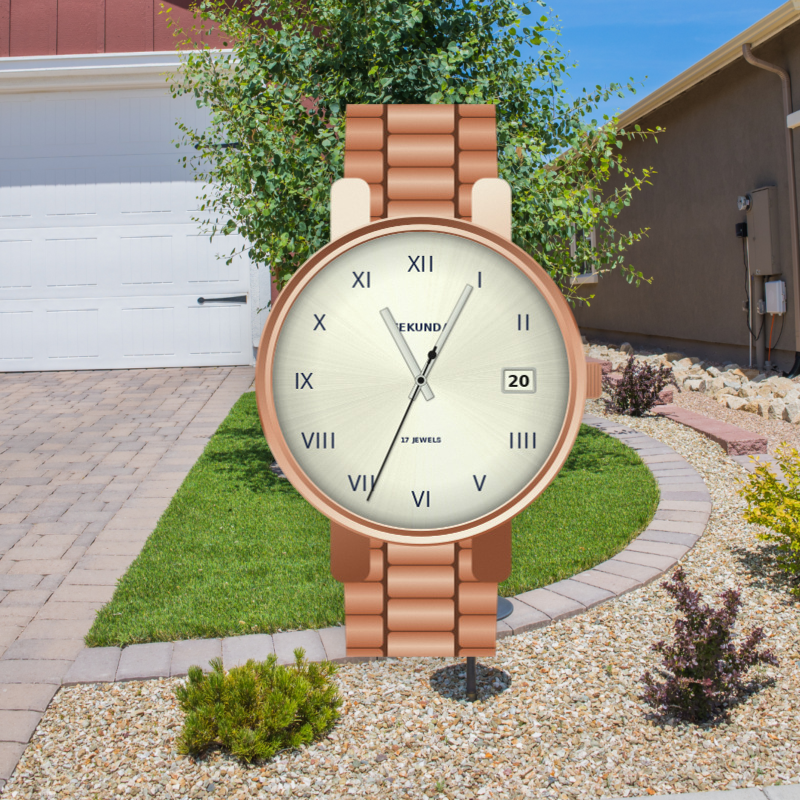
11 h 04 min 34 s
